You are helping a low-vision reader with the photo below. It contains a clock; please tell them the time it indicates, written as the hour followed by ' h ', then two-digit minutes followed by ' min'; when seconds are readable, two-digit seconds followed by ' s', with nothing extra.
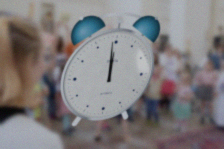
11 h 59 min
